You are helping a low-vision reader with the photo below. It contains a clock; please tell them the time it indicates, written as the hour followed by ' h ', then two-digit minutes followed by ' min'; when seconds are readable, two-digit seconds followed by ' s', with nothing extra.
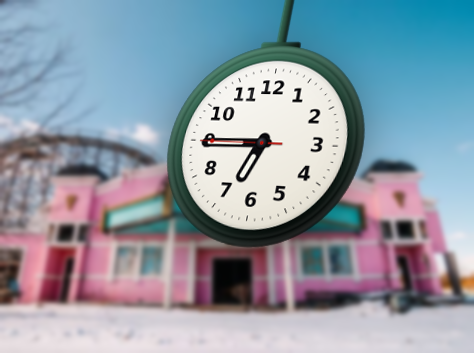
6 h 44 min 45 s
